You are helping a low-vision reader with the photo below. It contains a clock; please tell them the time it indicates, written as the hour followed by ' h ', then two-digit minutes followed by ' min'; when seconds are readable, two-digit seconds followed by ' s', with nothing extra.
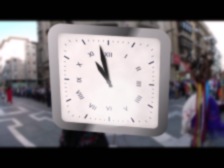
10 h 58 min
